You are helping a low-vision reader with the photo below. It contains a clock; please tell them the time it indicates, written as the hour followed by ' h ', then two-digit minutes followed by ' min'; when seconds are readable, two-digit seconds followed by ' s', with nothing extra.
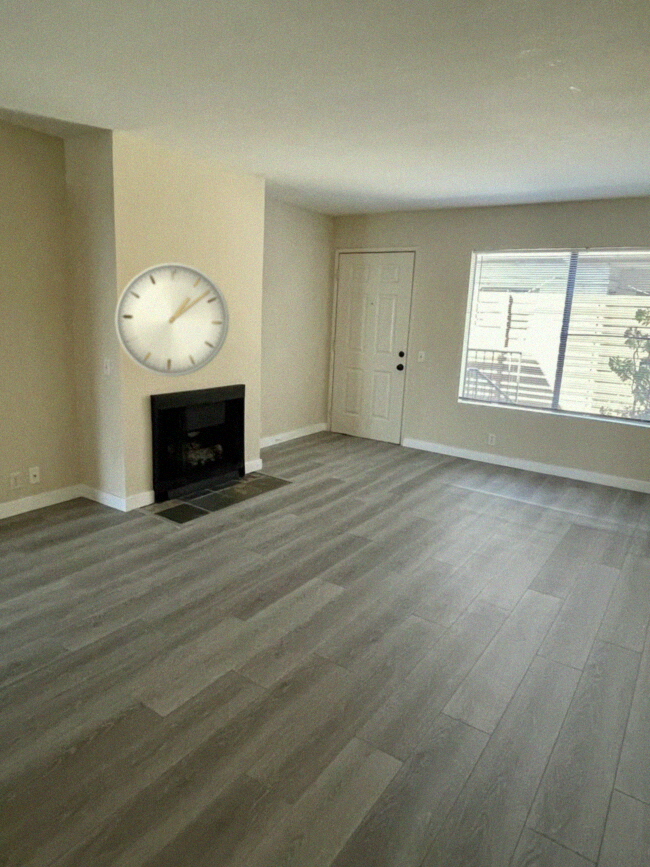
1 h 08 min
